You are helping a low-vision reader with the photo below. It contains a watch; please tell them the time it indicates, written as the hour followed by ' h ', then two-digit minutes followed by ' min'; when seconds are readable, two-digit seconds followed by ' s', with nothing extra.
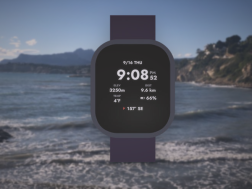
9 h 08 min
